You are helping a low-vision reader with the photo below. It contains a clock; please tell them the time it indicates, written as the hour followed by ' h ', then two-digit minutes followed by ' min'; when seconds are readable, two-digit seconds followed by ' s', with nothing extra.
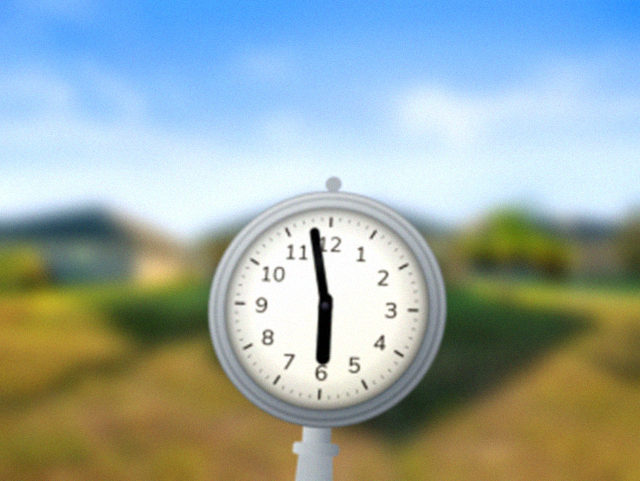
5 h 58 min
